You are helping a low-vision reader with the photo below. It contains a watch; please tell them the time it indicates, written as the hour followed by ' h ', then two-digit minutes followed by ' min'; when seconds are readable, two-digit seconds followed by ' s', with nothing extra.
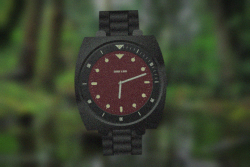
6 h 12 min
